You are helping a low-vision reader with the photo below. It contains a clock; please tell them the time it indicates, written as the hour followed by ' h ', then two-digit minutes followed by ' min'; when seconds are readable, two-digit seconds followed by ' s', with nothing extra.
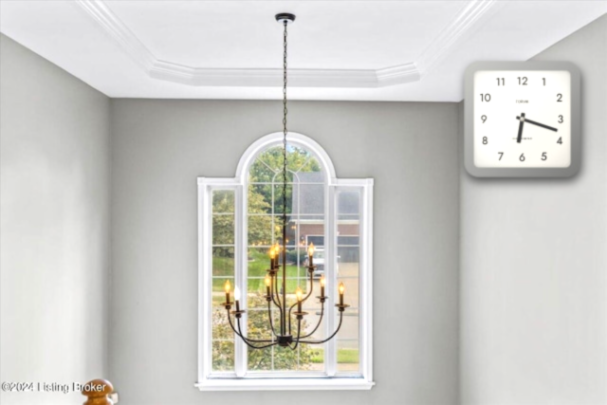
6 h 18 min
